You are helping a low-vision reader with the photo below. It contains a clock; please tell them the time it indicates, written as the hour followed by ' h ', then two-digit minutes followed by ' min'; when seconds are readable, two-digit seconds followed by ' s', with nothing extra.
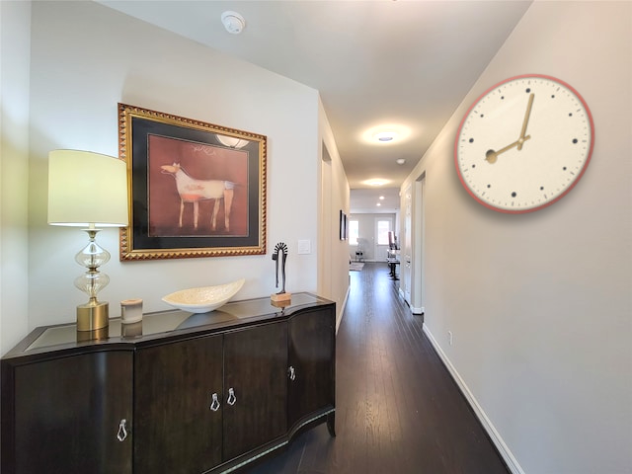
8 h 01 min
